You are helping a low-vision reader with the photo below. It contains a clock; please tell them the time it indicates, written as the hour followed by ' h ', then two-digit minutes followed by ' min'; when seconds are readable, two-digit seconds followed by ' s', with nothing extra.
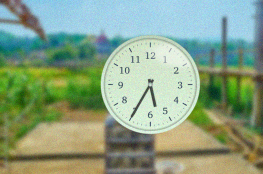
5 h 35 min
